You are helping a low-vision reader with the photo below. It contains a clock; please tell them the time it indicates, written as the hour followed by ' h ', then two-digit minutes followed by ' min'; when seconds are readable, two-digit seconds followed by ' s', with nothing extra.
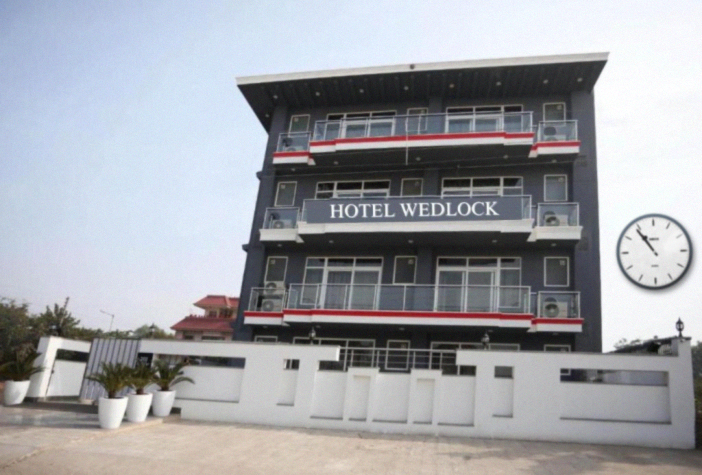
10 h 54 min
